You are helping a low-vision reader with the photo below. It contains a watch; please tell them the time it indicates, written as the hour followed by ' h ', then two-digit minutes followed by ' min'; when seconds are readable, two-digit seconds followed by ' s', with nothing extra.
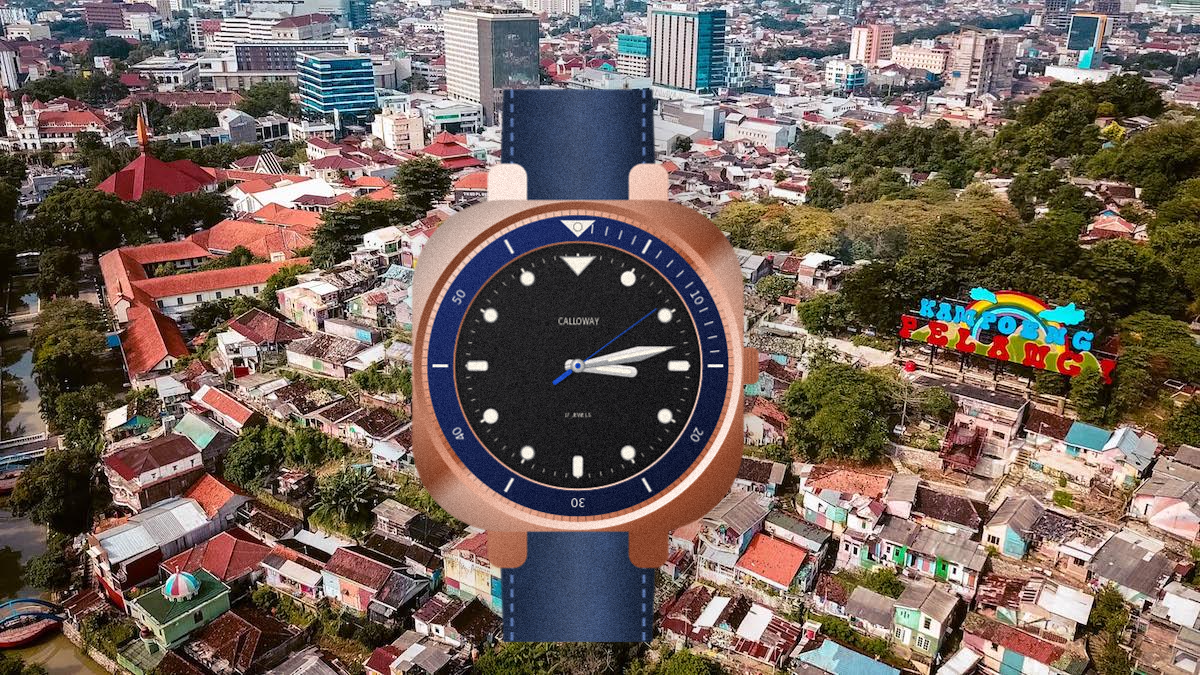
3 h 13 min 09 s
